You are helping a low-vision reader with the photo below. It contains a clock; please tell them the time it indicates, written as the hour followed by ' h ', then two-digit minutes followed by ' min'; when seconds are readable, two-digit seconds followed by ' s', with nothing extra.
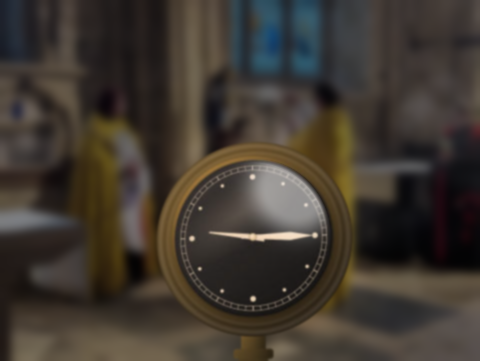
9 h 15 min
